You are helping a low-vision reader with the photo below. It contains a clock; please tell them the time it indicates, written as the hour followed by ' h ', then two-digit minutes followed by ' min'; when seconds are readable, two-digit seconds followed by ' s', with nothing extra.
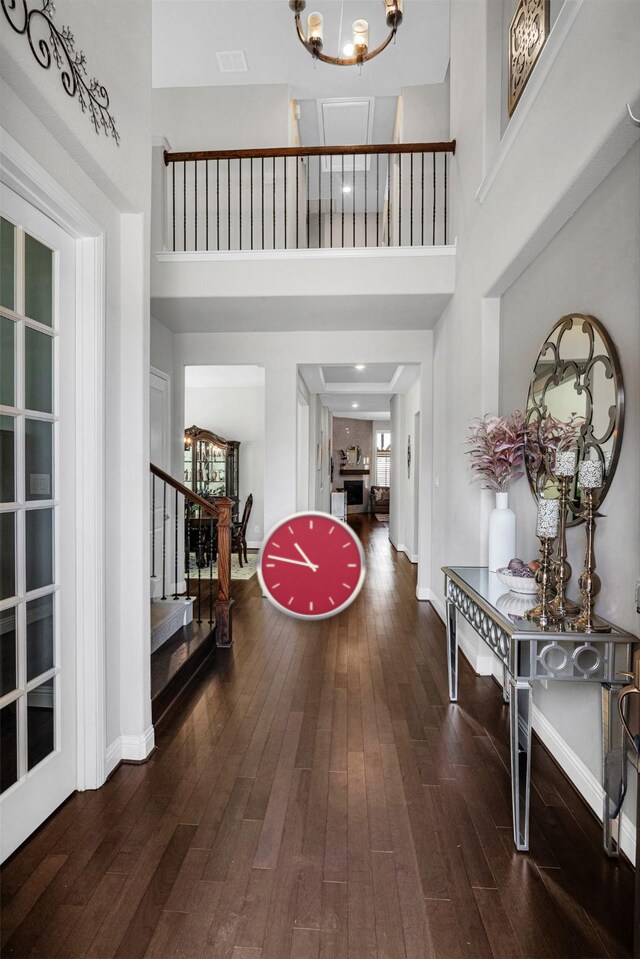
10 h 47 min
